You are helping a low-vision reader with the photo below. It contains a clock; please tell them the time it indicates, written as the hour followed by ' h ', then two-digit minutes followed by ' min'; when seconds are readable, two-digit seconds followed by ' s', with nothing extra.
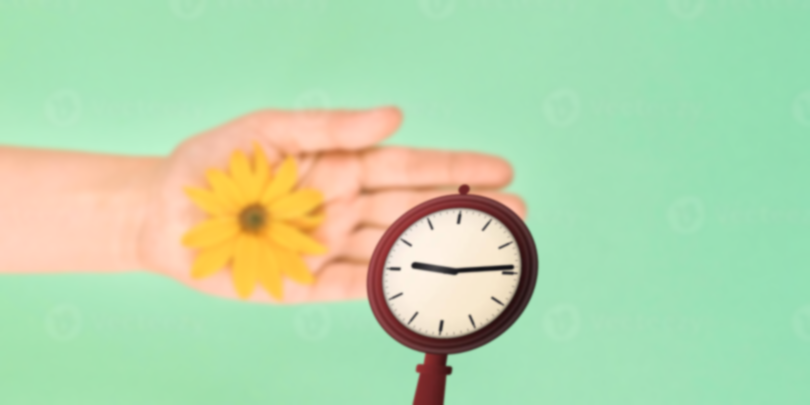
9 h 14 min
